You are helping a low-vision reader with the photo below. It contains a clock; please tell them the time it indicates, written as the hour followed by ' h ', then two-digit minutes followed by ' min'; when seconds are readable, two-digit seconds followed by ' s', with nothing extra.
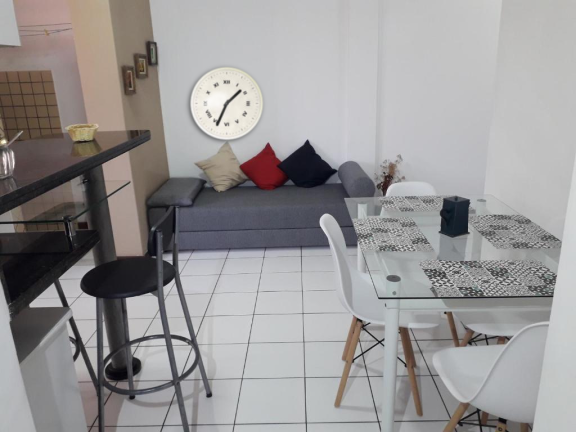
1 h 34 min
